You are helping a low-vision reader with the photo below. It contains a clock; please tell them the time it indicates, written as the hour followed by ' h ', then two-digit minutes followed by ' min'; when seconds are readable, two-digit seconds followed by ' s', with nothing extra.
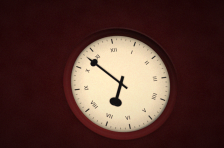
6 h 53 min
